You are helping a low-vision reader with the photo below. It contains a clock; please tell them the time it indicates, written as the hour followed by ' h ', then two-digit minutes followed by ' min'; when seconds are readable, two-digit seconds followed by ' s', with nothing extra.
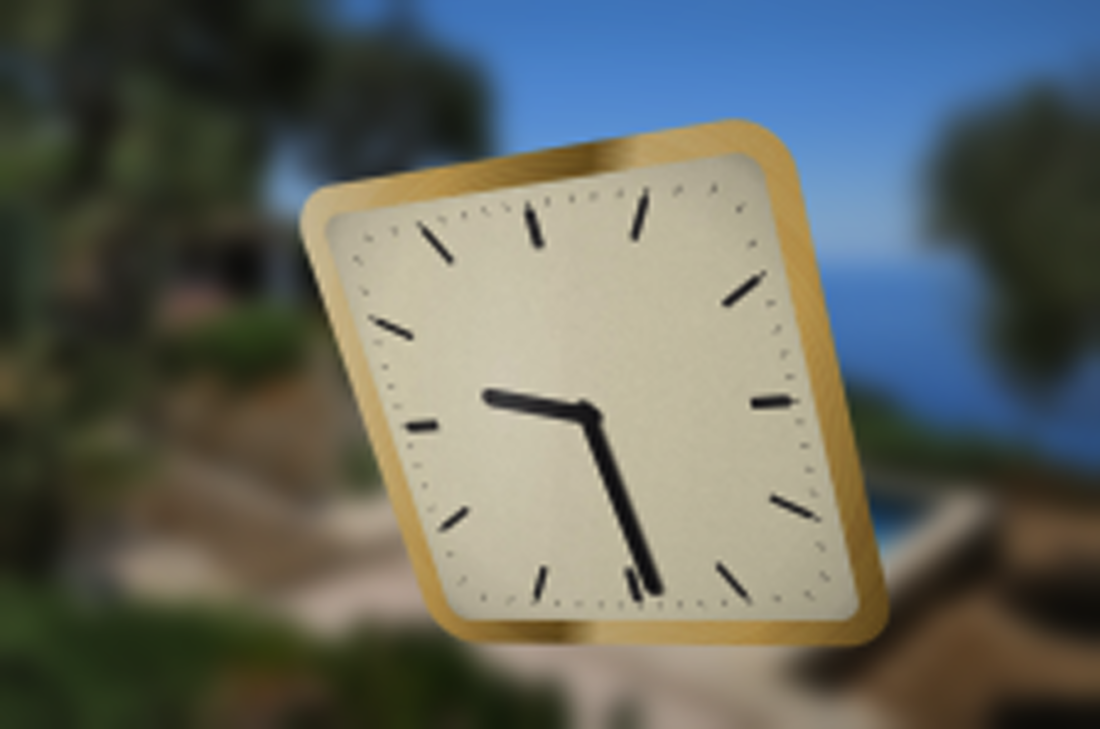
9 h 29 min
